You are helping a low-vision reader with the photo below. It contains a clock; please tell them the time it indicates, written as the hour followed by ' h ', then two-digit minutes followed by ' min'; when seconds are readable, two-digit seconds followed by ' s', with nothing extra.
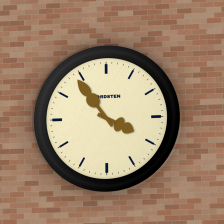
3 h 54 min
